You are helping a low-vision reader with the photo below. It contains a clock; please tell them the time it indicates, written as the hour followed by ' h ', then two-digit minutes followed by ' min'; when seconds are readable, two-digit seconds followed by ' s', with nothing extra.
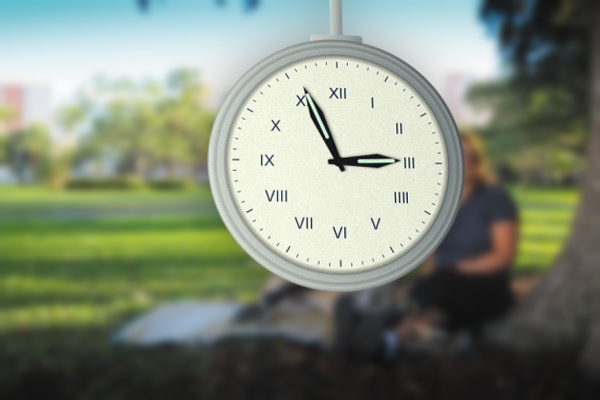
2 h 56 min
